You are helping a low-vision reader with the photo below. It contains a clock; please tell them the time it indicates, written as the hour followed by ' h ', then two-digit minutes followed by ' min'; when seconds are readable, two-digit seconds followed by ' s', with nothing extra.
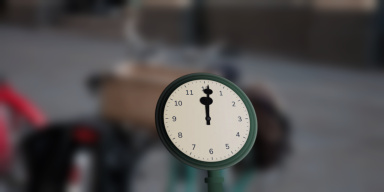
12 h 01 min
